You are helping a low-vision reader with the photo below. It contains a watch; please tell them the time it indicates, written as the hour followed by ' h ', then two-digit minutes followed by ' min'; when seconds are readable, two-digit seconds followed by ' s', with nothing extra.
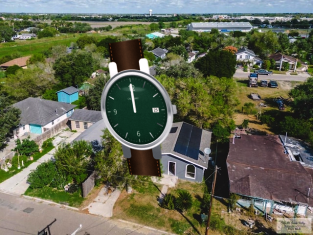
12 h 00 min
